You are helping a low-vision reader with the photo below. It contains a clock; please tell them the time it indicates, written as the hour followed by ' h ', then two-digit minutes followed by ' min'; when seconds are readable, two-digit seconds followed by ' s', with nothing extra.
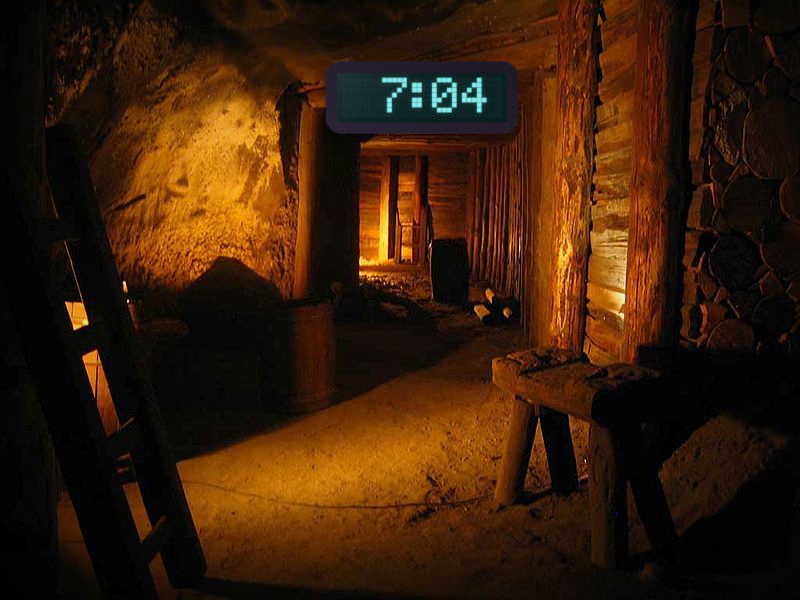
7 h 04 min
